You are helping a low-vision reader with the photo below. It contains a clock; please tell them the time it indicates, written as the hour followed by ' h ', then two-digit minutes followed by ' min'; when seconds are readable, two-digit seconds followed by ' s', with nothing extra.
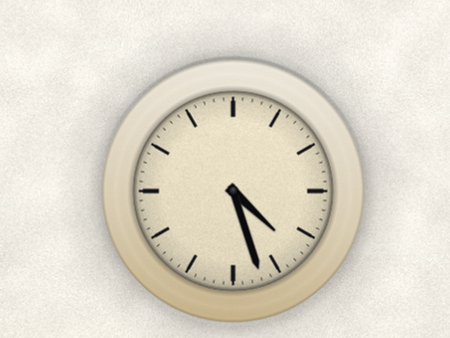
4 h 27 min
